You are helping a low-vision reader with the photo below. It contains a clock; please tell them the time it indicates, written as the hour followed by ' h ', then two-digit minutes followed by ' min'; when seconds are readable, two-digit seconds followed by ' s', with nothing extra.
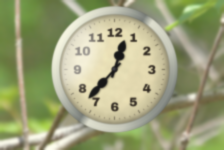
12 h 37 min
